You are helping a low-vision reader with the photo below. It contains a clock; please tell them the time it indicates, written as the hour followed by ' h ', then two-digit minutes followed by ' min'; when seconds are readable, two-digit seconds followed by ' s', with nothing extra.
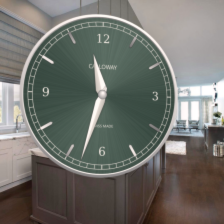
11 h 33 min
